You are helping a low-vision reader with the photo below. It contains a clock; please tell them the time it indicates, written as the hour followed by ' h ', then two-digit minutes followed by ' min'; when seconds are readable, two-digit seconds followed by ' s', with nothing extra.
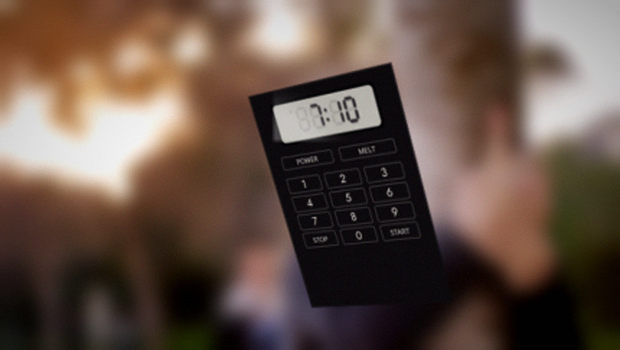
7 h 10 min
